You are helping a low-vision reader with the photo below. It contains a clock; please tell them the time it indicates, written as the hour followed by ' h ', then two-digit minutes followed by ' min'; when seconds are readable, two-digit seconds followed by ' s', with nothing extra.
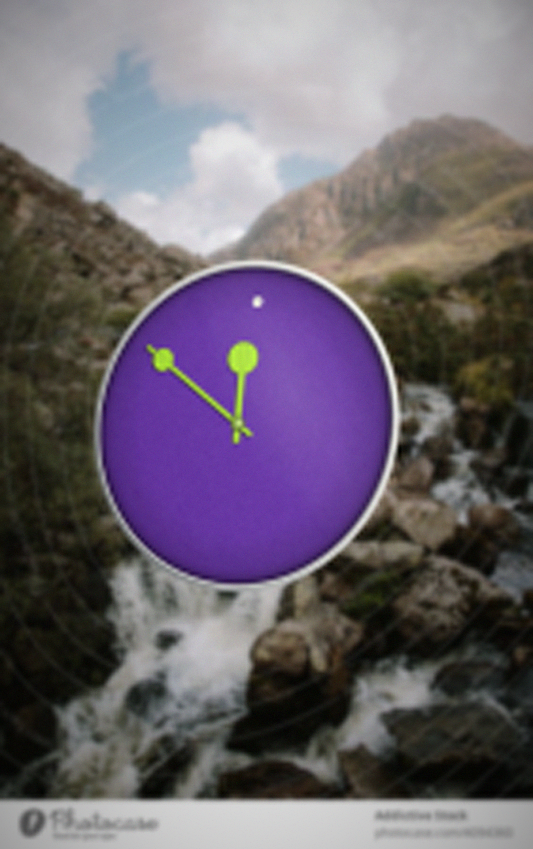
11 h 50 min
